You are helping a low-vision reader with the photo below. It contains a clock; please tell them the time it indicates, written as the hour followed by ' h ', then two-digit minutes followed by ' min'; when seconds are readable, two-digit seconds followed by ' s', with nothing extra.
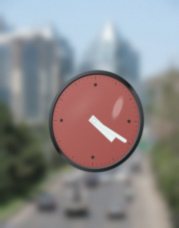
4 h 20 min
